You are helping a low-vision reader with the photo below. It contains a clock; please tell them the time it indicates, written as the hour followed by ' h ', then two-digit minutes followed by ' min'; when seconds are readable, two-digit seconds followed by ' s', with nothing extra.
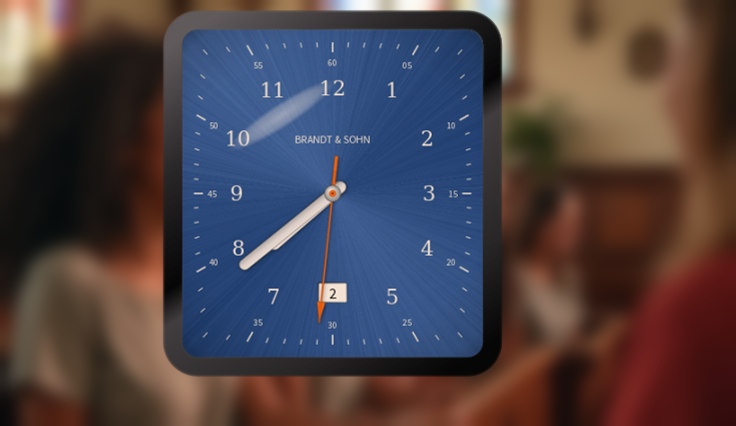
7 h 38 min 31 s
